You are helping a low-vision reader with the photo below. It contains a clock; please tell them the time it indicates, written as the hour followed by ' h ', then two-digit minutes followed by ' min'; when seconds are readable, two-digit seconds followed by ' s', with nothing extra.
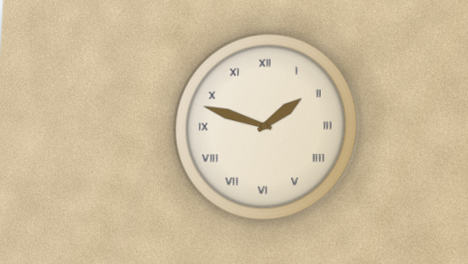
1 h 48 min
